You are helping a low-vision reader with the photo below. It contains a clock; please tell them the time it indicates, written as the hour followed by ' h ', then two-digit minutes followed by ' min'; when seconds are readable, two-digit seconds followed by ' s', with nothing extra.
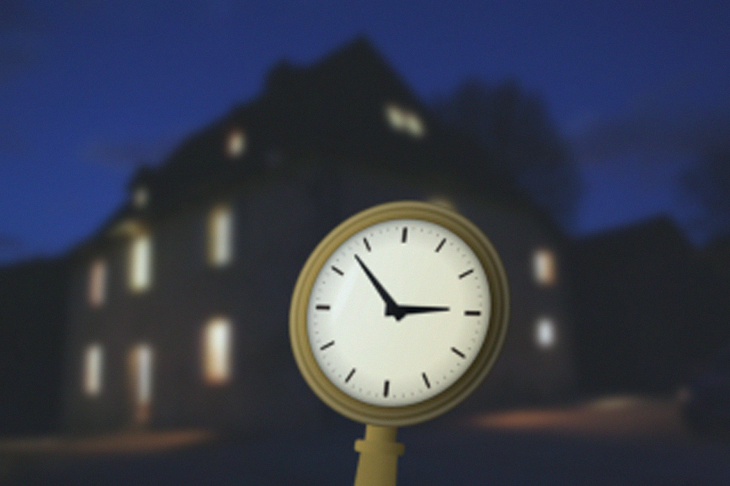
2 h 53 min
